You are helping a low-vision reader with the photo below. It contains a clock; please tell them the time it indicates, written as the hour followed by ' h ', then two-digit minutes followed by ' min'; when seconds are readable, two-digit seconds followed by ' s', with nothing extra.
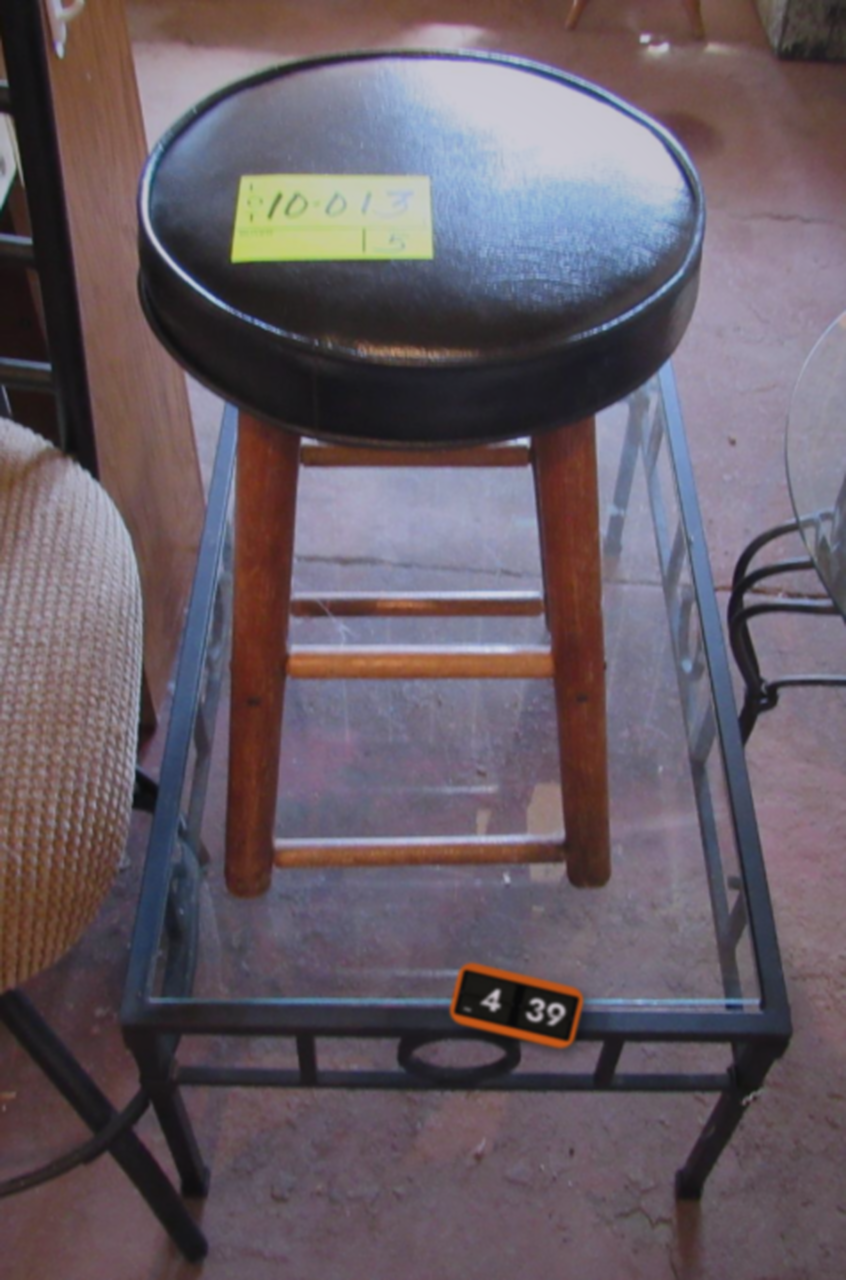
4 h 39 min
